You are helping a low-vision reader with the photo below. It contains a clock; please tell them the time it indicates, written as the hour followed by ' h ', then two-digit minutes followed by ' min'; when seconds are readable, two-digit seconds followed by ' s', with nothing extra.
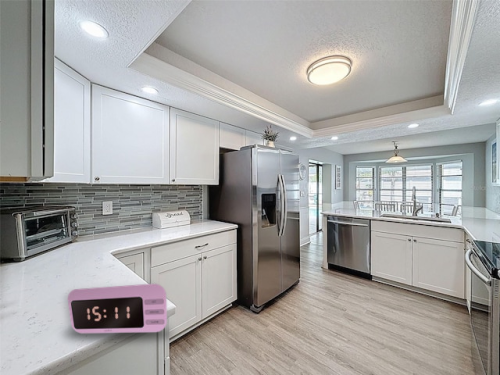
15 h 11 min
